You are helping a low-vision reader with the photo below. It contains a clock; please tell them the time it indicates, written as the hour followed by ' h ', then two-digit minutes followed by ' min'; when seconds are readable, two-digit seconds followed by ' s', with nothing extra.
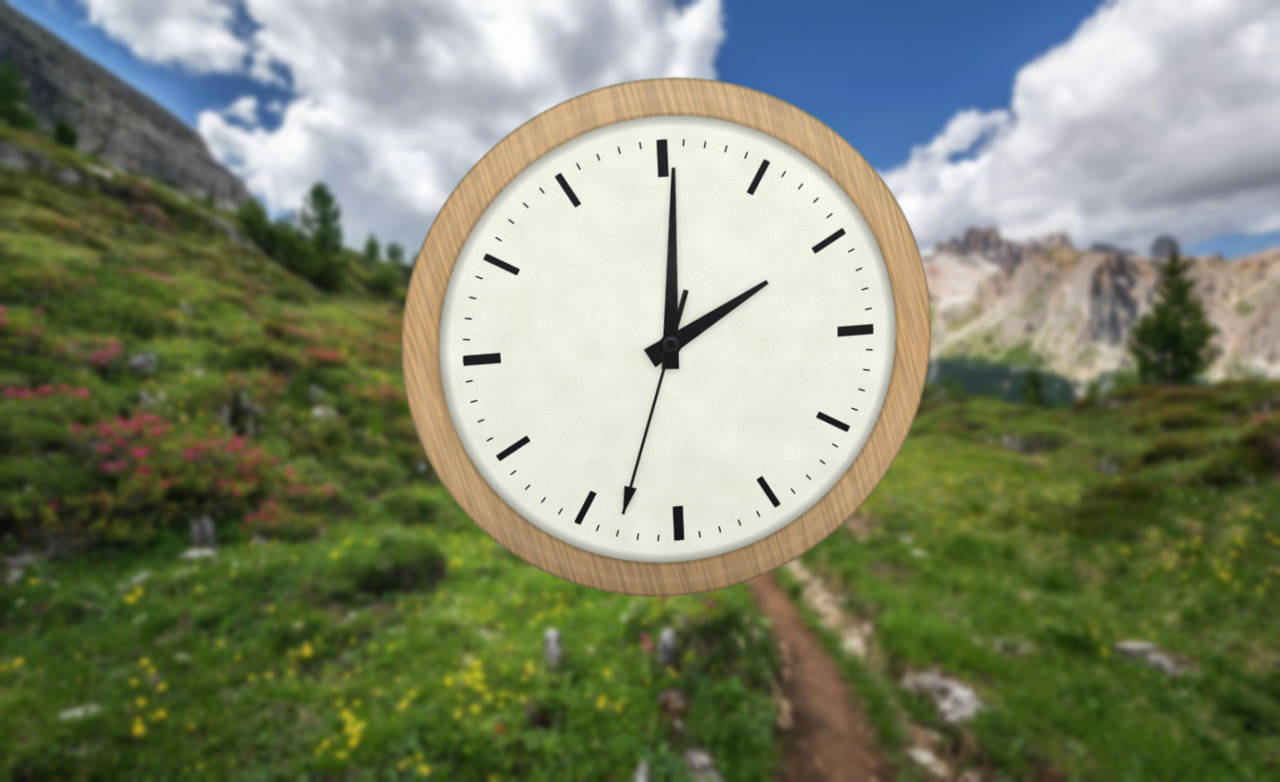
2 h 00 min 33 s
